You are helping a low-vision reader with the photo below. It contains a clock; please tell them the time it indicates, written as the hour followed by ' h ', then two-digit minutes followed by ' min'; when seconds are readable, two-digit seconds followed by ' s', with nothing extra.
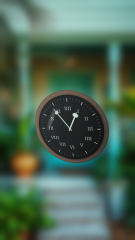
12 h 54 min
